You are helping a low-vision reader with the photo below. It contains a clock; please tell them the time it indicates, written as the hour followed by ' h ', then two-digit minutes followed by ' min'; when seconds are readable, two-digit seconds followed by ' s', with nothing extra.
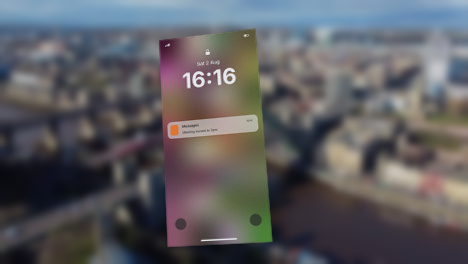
16 h 16 min
